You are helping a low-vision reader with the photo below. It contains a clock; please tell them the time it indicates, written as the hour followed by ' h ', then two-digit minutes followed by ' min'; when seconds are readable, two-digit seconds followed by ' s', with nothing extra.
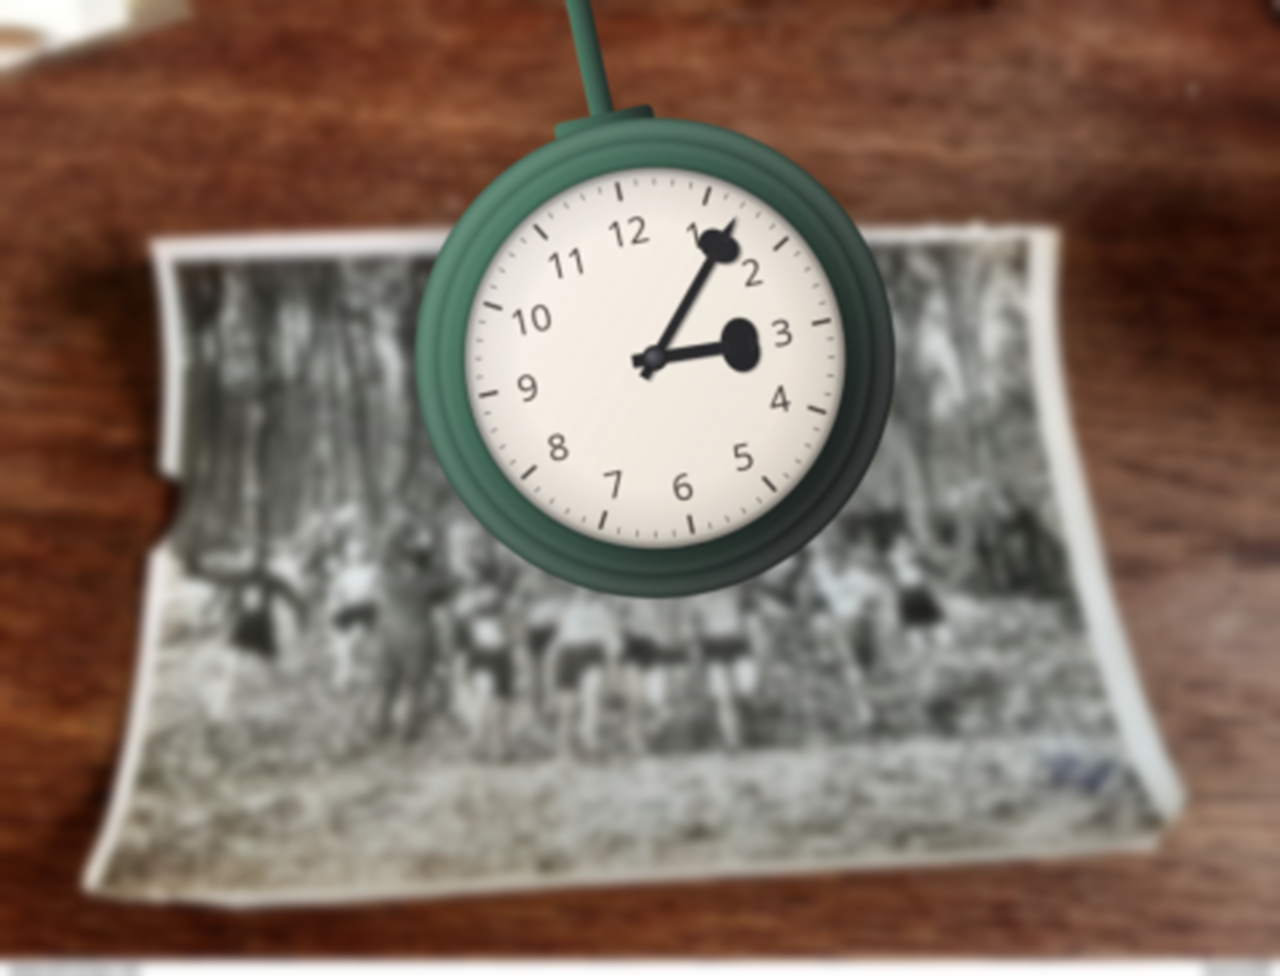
3 h 07 min
